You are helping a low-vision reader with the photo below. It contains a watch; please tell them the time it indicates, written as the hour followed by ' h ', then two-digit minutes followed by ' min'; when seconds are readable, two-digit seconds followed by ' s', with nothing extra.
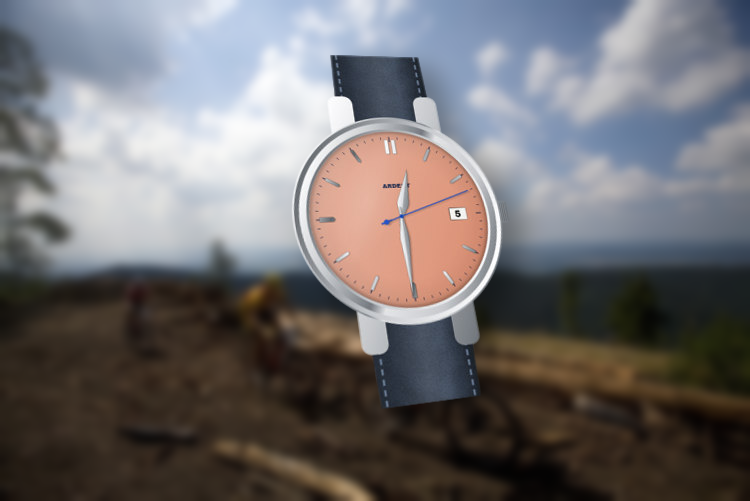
12 h 30 min 12 s
